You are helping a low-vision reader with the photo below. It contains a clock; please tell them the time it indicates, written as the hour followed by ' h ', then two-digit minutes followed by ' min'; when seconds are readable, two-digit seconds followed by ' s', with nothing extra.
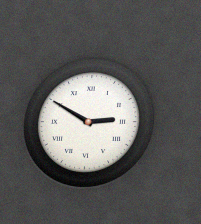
2 h 50 min
